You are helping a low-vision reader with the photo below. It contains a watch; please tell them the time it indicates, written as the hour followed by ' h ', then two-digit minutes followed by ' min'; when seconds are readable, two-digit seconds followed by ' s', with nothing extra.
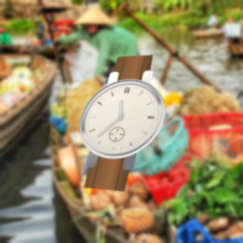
11 h 37 min
